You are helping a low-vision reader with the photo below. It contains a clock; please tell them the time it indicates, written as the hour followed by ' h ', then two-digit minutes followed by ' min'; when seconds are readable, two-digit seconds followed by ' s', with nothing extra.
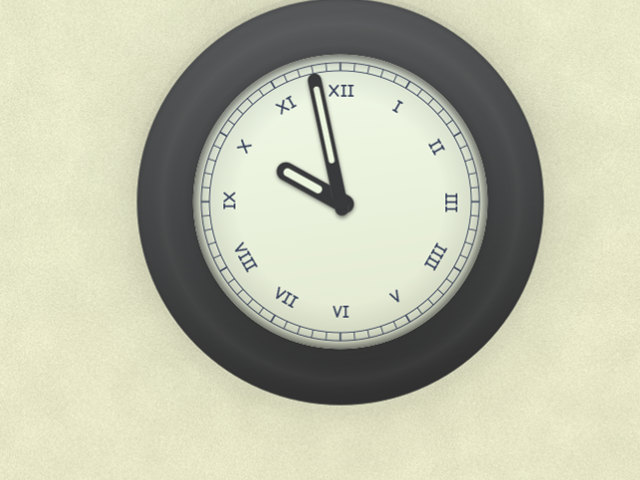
9 h 58 min
